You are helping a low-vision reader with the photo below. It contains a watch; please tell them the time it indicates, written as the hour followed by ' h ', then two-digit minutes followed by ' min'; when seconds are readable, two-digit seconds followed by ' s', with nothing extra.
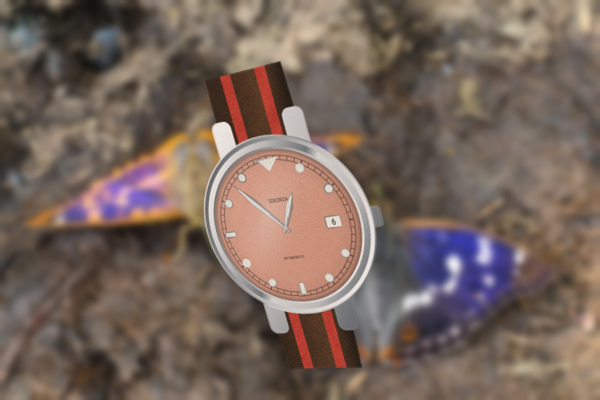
12 h 53 min
